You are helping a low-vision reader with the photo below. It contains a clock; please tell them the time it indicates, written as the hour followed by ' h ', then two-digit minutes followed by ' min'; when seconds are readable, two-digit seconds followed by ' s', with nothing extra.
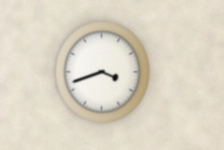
3 h 42 min
